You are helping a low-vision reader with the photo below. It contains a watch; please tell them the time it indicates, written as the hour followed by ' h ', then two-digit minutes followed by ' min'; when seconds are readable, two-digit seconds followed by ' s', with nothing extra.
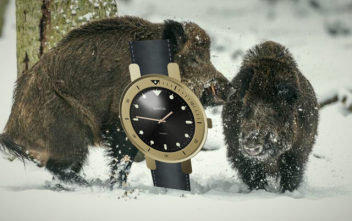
1 h 46 min
